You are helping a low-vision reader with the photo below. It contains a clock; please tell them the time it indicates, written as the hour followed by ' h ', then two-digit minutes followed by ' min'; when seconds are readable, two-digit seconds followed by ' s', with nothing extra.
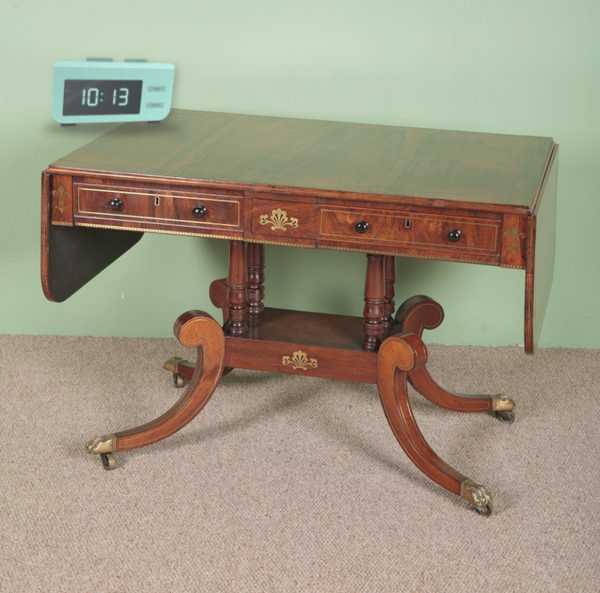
10 h 13 min
